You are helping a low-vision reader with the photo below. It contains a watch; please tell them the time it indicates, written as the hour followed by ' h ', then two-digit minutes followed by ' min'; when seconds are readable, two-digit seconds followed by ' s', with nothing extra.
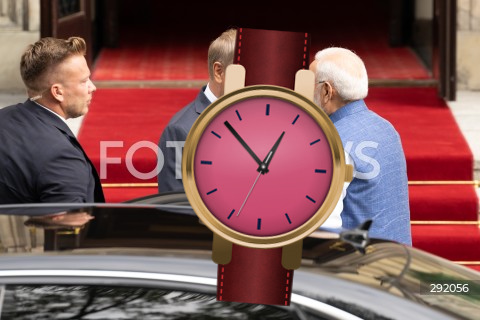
12 h 52 min 34 s
